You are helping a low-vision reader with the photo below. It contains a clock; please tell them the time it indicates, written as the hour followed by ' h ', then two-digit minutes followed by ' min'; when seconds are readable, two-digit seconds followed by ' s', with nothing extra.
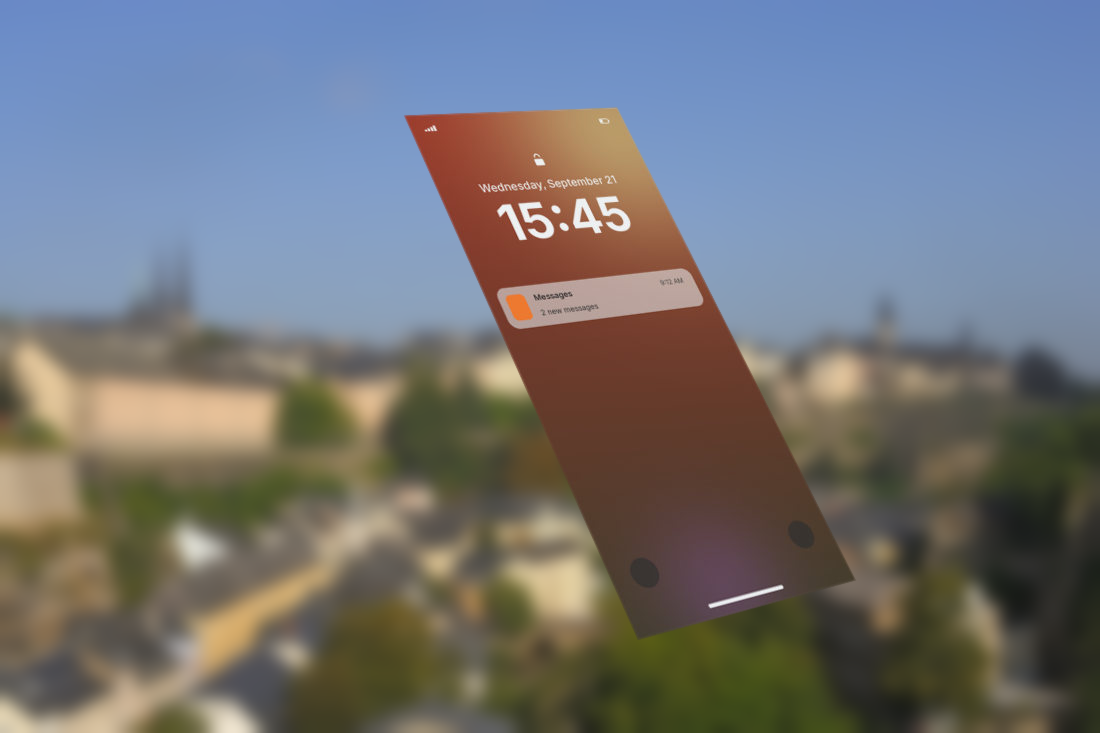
15 h 45 min
